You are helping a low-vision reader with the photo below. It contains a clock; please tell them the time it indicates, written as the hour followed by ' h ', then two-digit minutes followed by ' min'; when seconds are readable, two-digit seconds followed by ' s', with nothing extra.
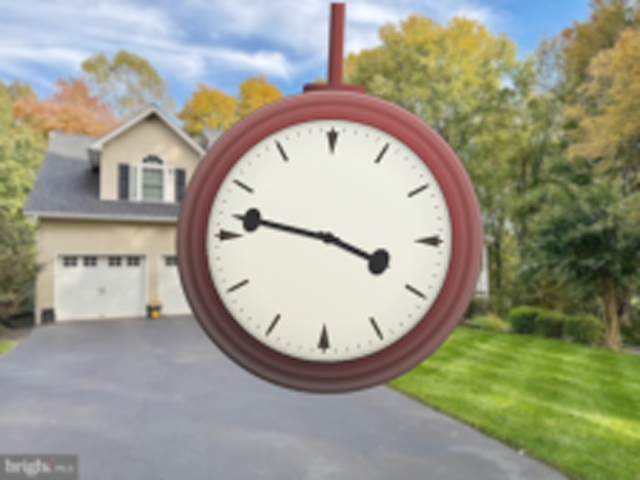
3 h 47 min
